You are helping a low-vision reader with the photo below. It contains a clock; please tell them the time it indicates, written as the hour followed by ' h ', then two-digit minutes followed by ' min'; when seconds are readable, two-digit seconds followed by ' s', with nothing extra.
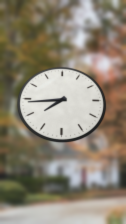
7 h 44 min
